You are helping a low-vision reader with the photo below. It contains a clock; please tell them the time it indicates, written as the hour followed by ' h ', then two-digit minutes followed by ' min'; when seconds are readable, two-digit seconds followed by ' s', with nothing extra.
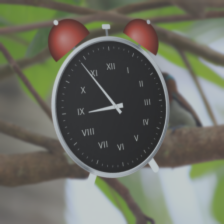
8 h 54 min
